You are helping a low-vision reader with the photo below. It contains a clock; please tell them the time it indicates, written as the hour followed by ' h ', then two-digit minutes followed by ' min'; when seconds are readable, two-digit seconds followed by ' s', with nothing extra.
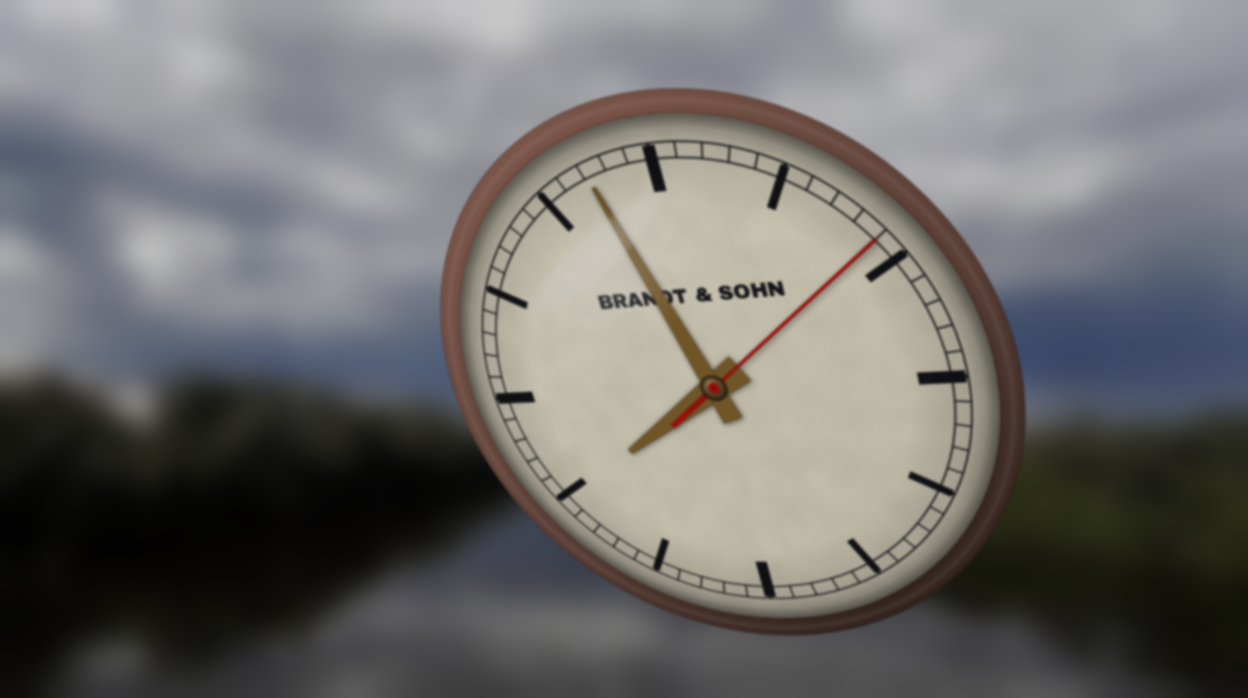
7 h 57 min 09 s
